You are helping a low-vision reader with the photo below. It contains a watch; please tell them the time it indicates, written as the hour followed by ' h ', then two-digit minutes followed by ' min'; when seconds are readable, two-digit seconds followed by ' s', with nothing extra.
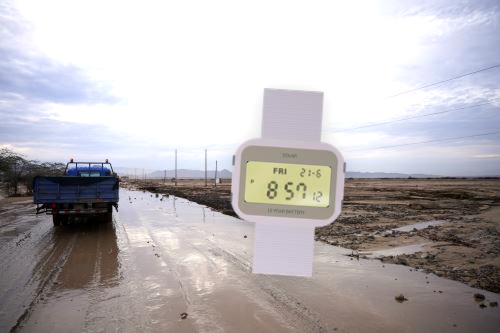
8 h 57 min 12 s
